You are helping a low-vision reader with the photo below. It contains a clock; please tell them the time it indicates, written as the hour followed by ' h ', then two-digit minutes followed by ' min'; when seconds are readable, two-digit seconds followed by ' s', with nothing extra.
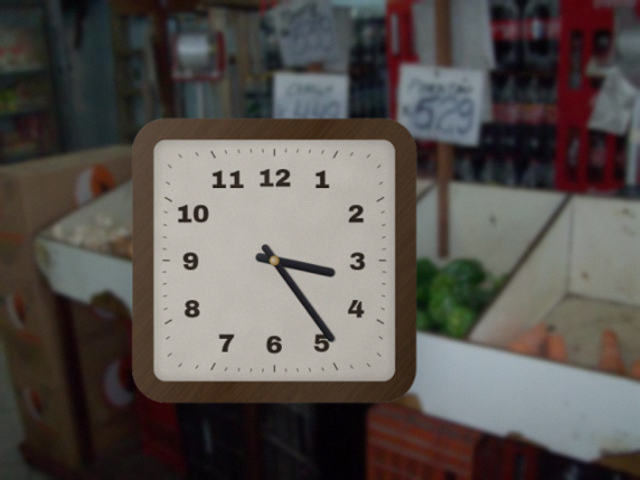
3 h 24 min
